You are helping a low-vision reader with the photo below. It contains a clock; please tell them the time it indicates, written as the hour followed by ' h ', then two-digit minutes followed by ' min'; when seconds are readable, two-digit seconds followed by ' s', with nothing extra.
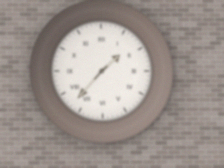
1 h 37 min
